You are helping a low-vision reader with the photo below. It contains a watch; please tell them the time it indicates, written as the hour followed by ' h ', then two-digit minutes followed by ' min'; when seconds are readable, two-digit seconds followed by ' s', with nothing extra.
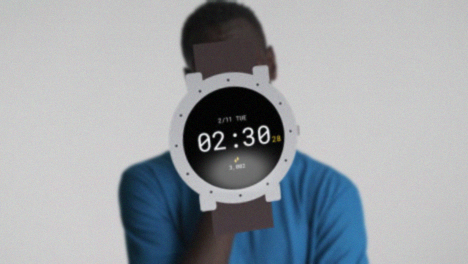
2 h 30 min
